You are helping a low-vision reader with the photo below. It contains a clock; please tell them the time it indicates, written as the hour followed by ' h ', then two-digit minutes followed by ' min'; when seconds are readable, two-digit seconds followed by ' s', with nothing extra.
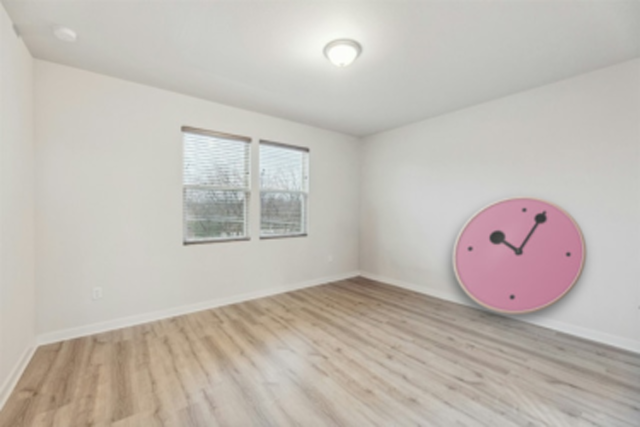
10 h 04 min
